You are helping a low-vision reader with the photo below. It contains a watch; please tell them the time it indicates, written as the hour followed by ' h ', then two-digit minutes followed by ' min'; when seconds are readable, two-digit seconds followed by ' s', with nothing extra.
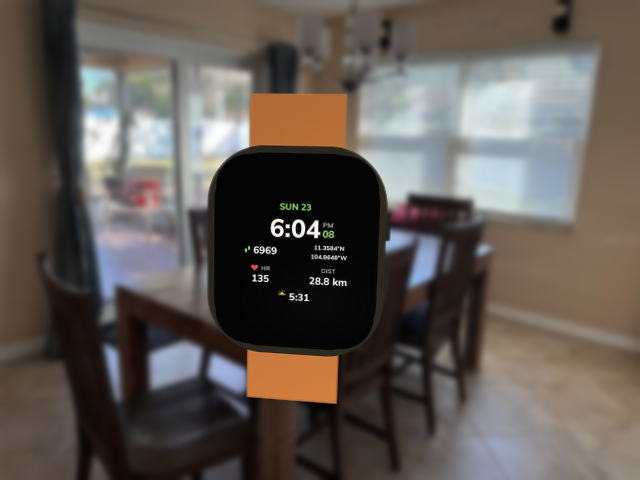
6 h 04 min 08 s
